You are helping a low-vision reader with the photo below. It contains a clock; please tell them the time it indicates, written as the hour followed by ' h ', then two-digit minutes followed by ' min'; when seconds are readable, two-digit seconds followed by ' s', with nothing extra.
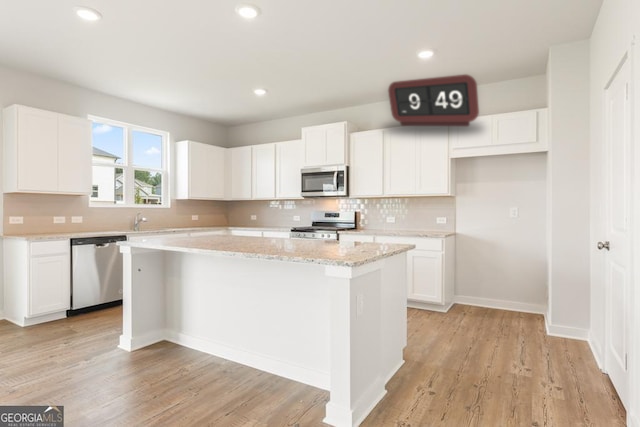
9 h 49 min
